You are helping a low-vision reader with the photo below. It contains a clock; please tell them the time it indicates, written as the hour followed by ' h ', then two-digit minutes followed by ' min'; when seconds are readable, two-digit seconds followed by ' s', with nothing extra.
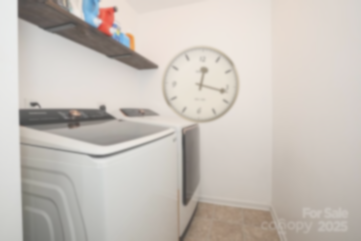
12 h 17 min
